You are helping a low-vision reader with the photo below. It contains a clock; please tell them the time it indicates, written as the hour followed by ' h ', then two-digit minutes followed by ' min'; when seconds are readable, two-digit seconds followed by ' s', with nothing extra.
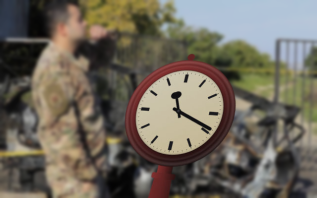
11 h 19 min
